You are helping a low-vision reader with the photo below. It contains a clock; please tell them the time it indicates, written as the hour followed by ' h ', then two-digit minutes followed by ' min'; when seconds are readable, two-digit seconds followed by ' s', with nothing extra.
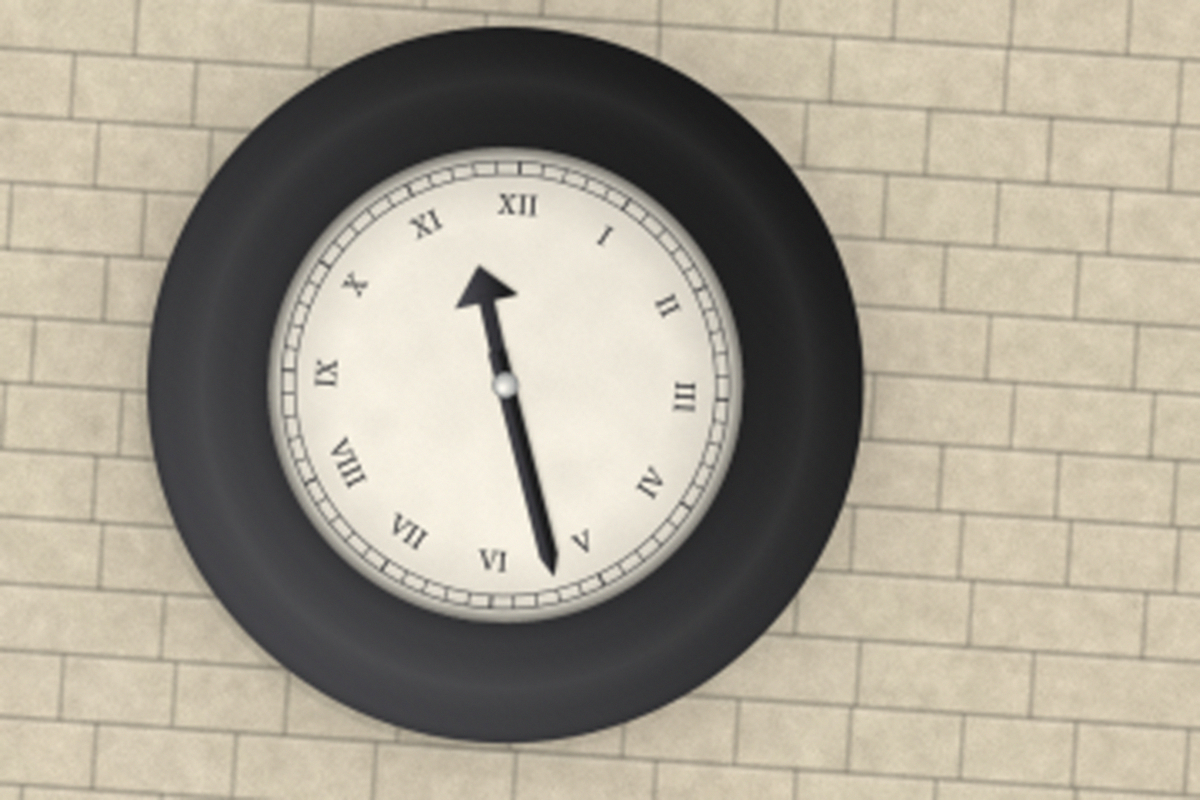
11 h 27 min
